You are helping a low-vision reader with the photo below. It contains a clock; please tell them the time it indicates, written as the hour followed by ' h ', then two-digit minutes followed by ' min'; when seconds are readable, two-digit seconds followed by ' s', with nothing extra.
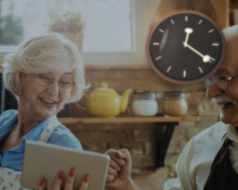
12 h 21 min
